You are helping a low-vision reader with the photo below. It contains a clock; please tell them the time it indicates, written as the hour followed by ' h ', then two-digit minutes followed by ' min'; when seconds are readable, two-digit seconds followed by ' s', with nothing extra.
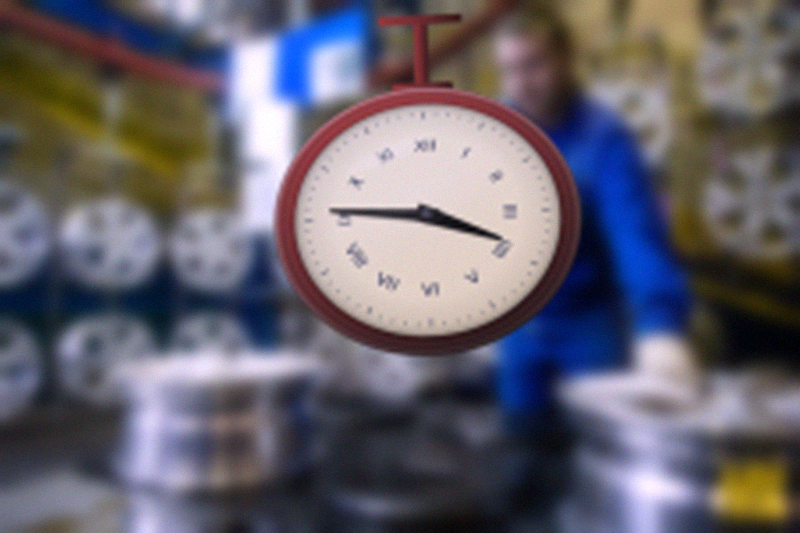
3 h 46 min
